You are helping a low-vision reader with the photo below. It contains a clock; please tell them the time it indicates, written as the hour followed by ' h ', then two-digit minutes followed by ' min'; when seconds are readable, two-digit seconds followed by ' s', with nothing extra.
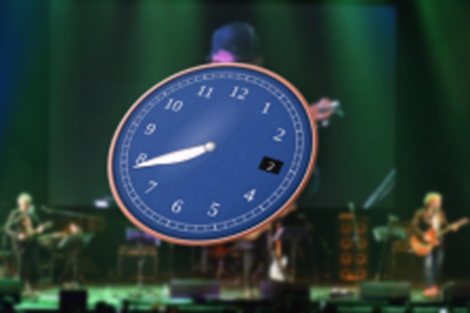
7 h 39 min
